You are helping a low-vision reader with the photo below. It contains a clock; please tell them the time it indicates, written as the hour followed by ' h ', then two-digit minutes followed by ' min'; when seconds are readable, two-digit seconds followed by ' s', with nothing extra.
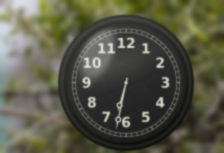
6 h 32 min
